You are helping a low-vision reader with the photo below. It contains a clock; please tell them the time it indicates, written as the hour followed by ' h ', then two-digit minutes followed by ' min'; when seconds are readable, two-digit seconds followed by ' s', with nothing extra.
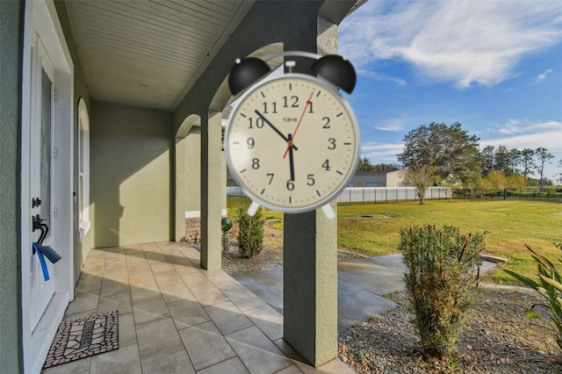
5 h 52 min 04 s
